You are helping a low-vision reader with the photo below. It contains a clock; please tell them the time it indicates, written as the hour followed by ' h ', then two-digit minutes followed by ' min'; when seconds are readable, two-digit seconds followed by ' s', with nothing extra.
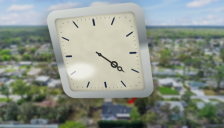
4 h 22 min
